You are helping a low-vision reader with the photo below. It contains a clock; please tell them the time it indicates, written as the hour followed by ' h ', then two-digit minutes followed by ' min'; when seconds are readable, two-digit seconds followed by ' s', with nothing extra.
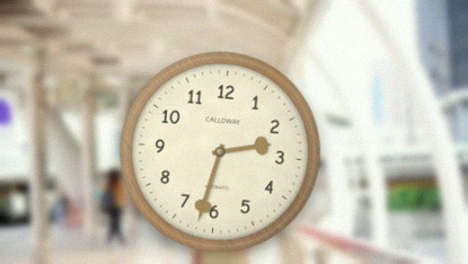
2 h 32 min
